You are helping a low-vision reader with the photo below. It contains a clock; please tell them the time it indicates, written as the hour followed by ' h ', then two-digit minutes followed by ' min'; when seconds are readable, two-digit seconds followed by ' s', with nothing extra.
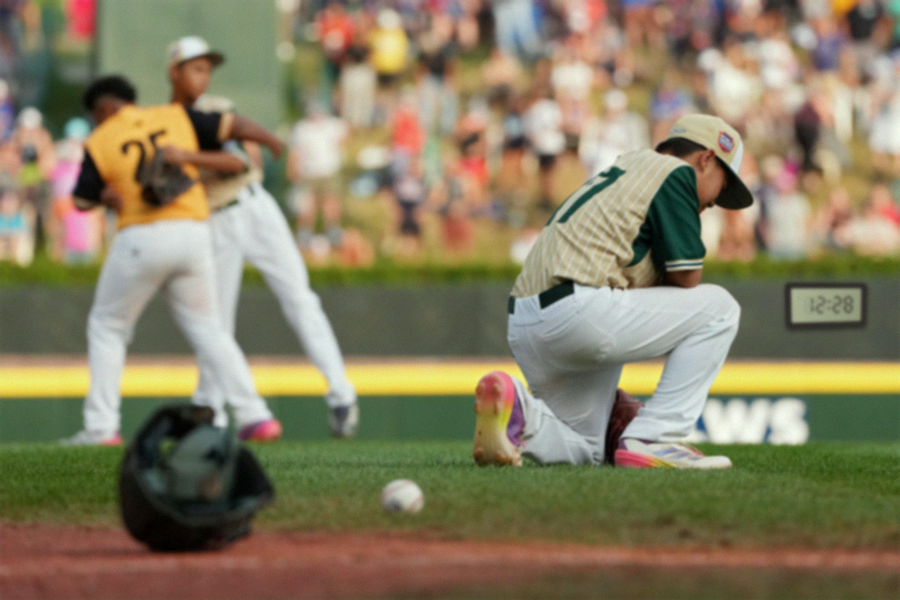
12 h 28 min
